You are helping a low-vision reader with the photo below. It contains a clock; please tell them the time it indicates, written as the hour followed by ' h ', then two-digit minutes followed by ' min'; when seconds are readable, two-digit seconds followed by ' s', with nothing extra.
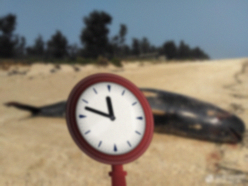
11 h 48 min
